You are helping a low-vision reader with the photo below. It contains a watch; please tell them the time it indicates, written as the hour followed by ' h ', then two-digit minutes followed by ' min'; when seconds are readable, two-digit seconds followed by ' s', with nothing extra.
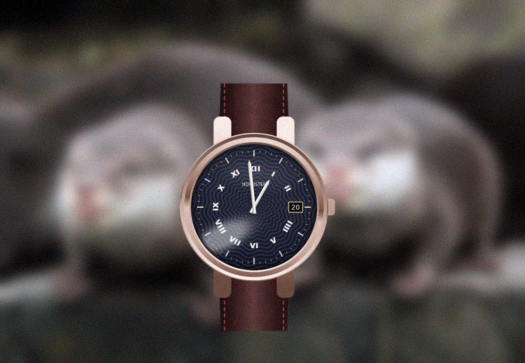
12 h 59 min
